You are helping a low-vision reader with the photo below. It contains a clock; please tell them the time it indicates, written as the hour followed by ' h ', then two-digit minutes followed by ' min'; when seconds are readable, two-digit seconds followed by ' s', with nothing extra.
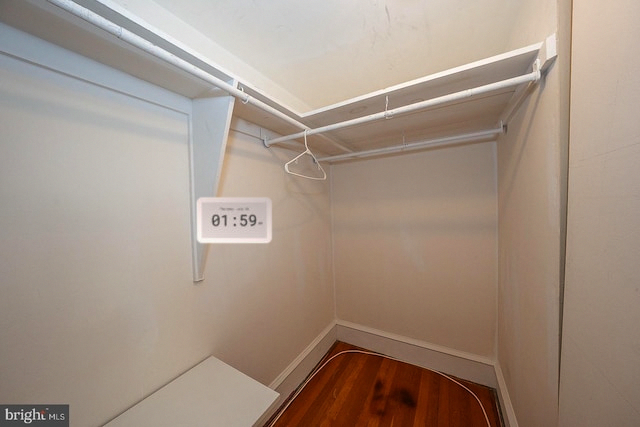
1 h 59 min
